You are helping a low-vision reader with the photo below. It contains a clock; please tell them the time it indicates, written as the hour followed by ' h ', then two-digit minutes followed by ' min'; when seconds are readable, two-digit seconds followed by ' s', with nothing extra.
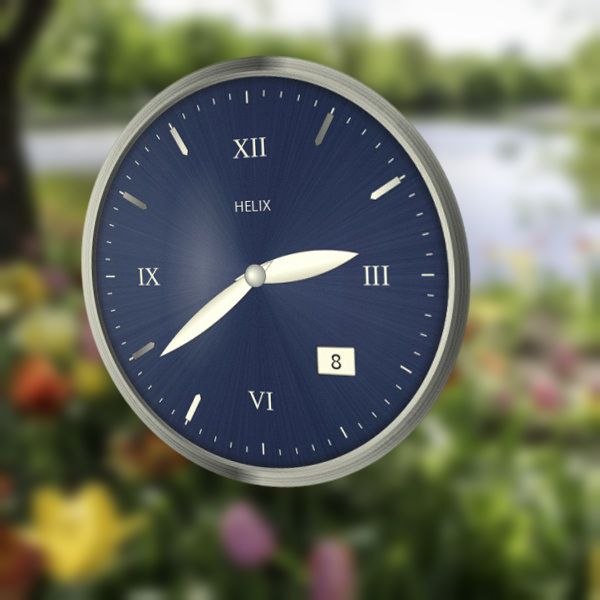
2 h 39 min
